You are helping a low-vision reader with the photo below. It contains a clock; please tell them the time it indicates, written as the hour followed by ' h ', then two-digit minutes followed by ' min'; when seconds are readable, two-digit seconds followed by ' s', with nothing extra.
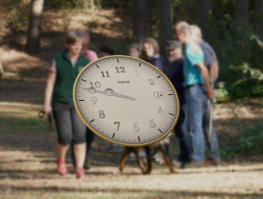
9 h 48 min
